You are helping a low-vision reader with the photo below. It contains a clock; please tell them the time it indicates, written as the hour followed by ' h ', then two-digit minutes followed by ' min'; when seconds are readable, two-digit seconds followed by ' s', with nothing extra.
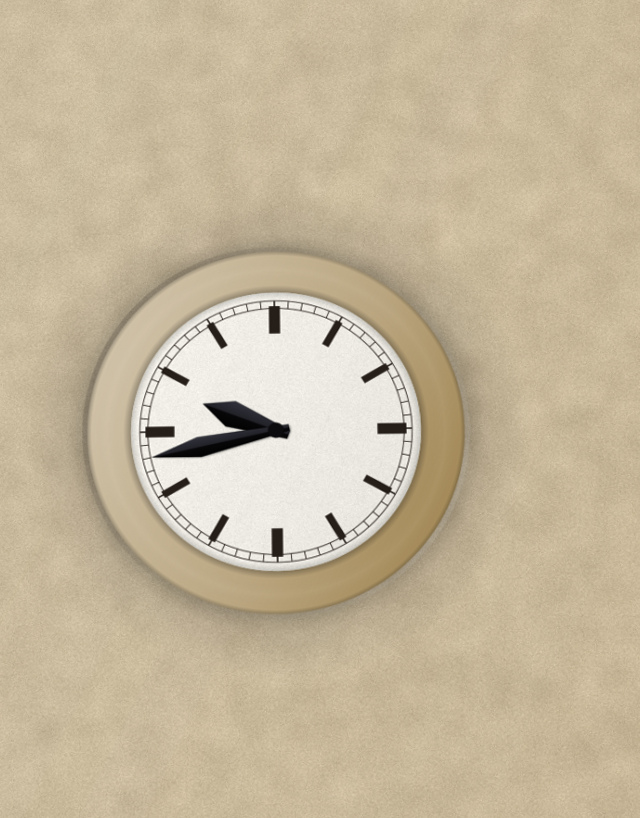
9 h 43 min
